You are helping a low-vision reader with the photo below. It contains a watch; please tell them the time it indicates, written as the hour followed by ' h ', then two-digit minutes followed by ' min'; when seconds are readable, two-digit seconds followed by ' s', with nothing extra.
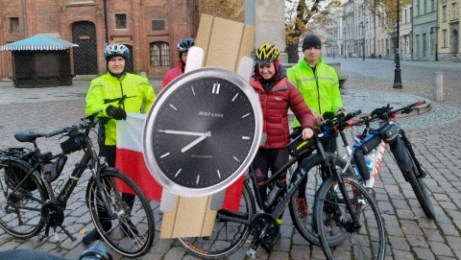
7 h 45 min
